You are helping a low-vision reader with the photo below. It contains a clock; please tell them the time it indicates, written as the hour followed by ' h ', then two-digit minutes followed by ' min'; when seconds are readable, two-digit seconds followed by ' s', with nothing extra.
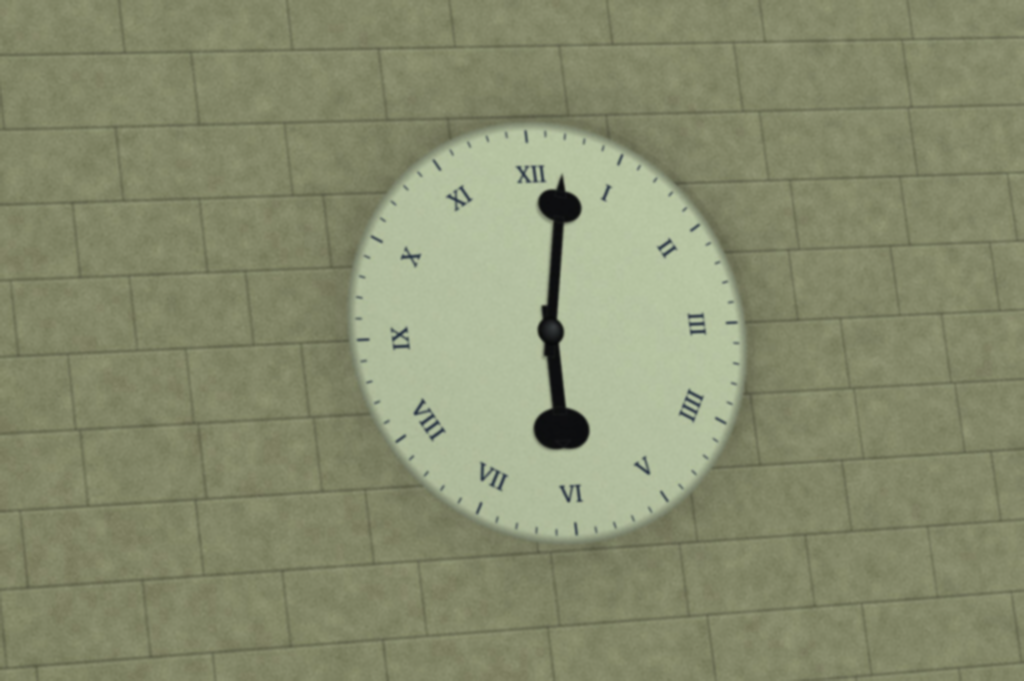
6 h 02 min
